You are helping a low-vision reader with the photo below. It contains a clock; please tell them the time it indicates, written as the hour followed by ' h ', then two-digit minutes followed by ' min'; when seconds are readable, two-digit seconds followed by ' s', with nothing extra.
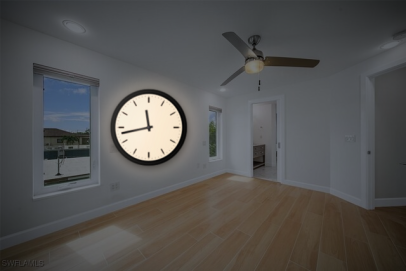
11 h 43 min
